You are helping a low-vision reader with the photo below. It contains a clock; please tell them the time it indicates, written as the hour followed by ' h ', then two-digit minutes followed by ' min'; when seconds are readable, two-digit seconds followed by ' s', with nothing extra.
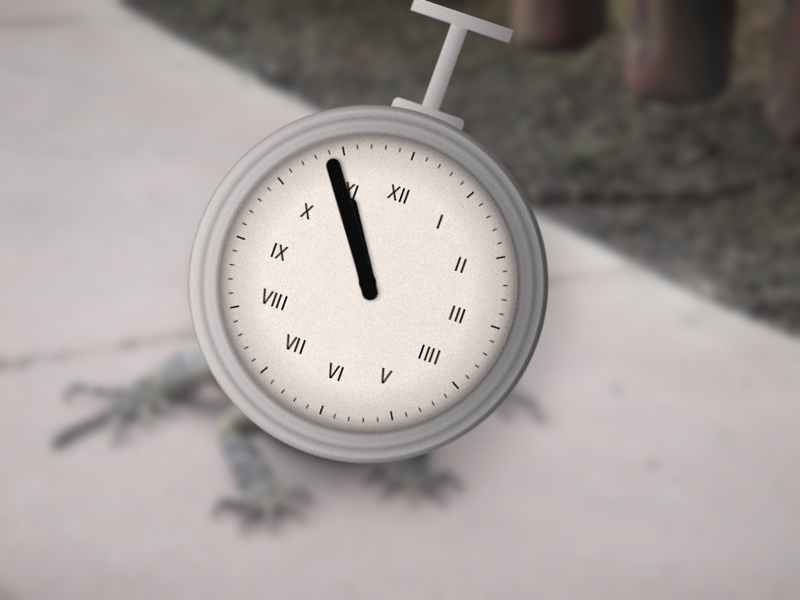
10 h 54 min
